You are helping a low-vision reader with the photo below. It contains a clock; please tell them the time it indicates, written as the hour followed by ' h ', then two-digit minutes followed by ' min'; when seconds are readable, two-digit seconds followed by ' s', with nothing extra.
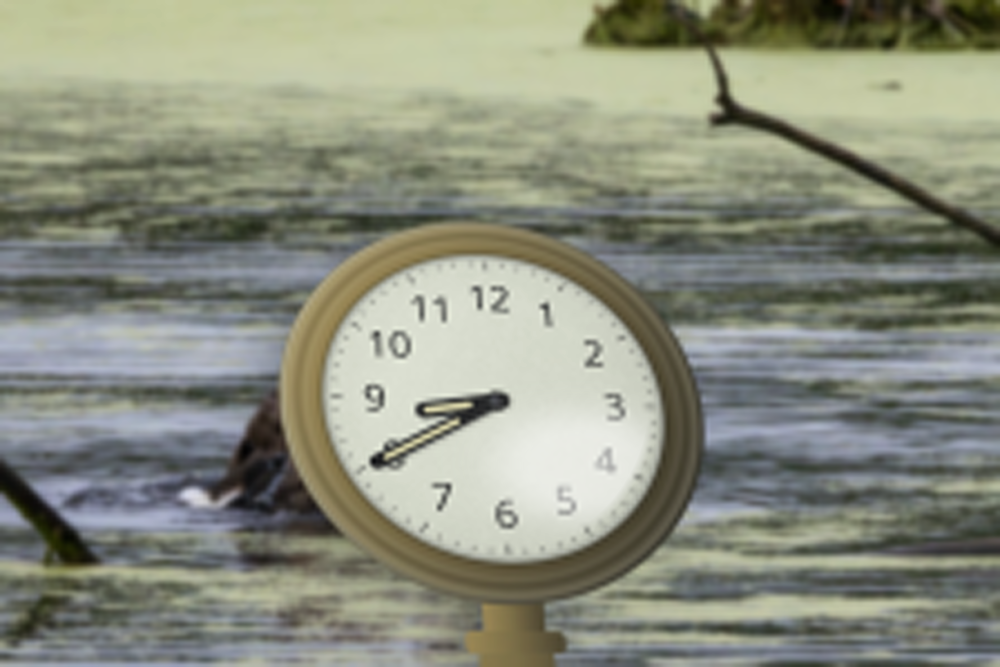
8 h 40 min
